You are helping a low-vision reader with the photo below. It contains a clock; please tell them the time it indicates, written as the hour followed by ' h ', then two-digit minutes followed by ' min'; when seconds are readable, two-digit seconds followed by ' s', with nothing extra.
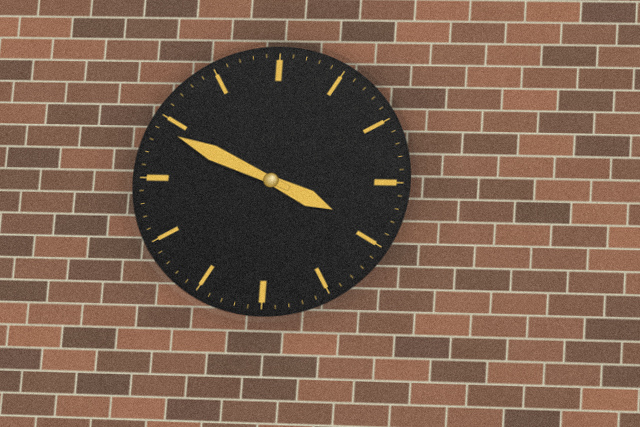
3 h 49 min
